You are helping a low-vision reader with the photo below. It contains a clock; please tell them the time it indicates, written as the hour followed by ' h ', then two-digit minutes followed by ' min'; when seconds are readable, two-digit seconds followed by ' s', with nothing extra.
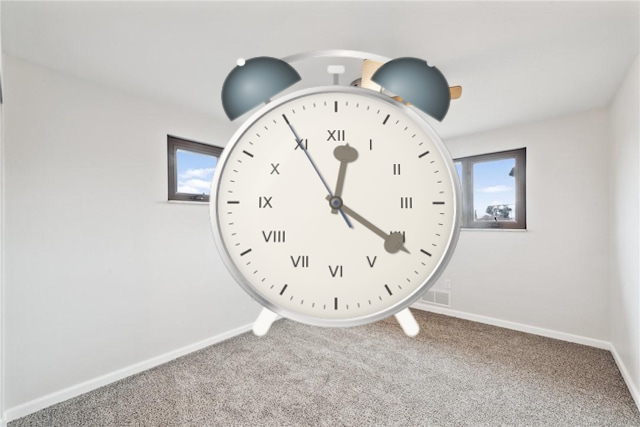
12 h 20 min 55 s
